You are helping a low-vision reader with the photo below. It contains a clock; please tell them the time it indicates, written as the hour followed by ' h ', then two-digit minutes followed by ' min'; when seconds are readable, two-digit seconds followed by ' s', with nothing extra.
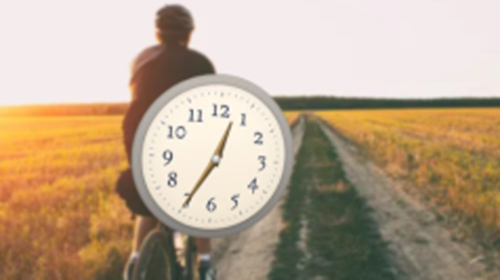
12 h 35 min
